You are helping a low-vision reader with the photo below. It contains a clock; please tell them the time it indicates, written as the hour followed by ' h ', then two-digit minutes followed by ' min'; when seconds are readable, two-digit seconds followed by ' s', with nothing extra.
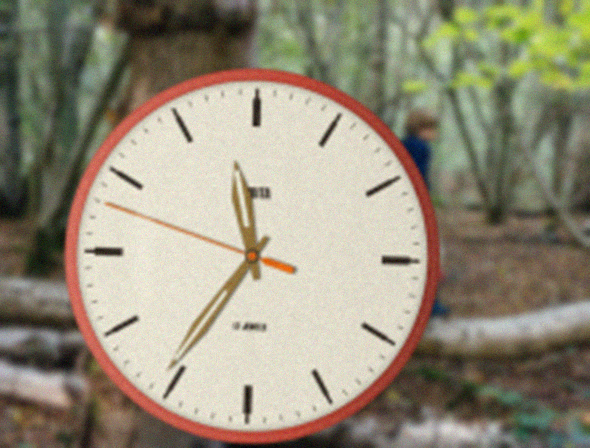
11 h 35 min 48 s
